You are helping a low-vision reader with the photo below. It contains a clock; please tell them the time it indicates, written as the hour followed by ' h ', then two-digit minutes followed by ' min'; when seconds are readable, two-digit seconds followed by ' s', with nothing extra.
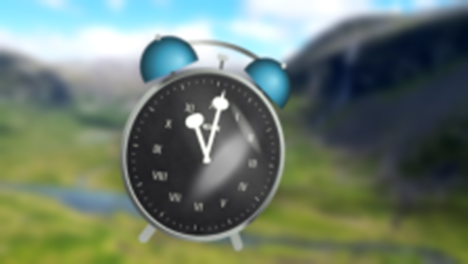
11 h 01 min
